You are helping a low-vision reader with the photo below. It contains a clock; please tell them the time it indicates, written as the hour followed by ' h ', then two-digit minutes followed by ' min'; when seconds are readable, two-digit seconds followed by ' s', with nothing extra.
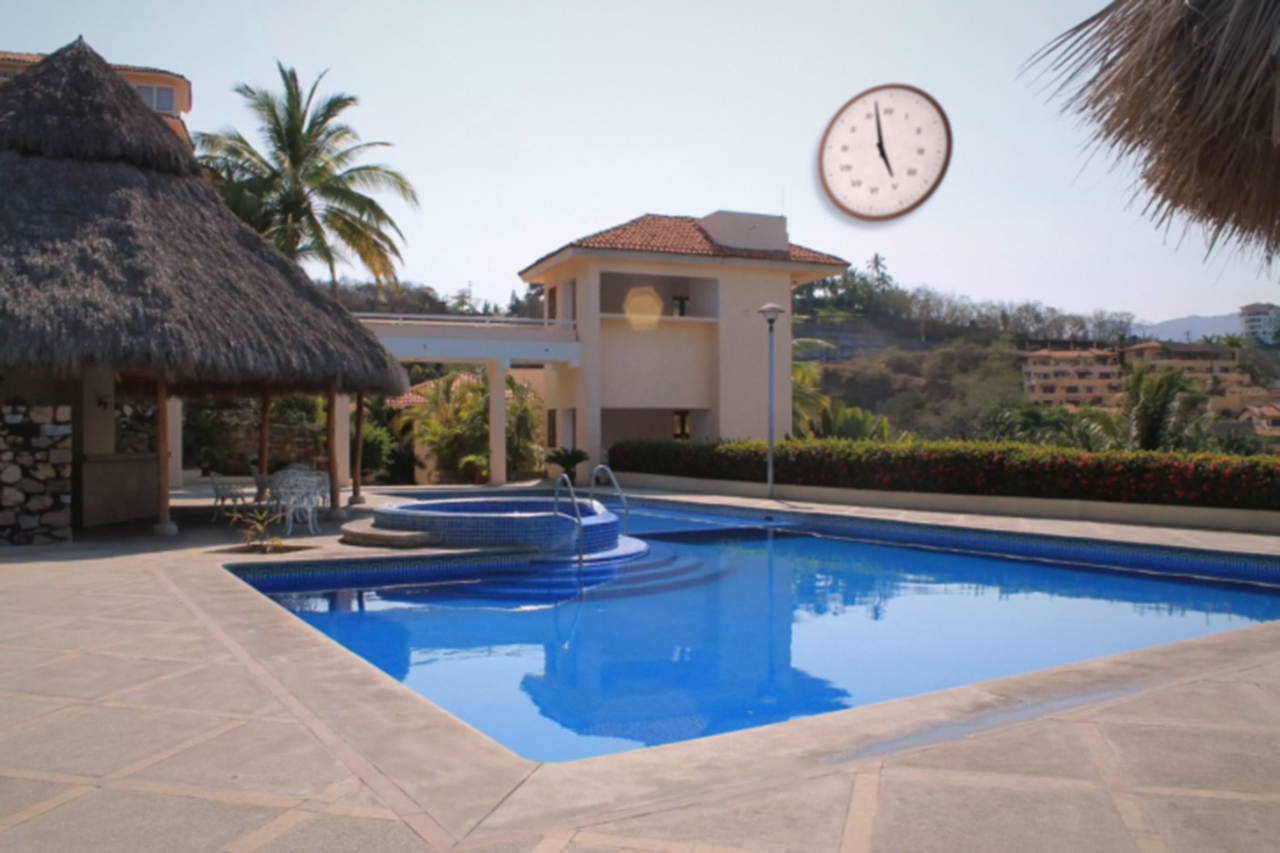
4 h 57 min
